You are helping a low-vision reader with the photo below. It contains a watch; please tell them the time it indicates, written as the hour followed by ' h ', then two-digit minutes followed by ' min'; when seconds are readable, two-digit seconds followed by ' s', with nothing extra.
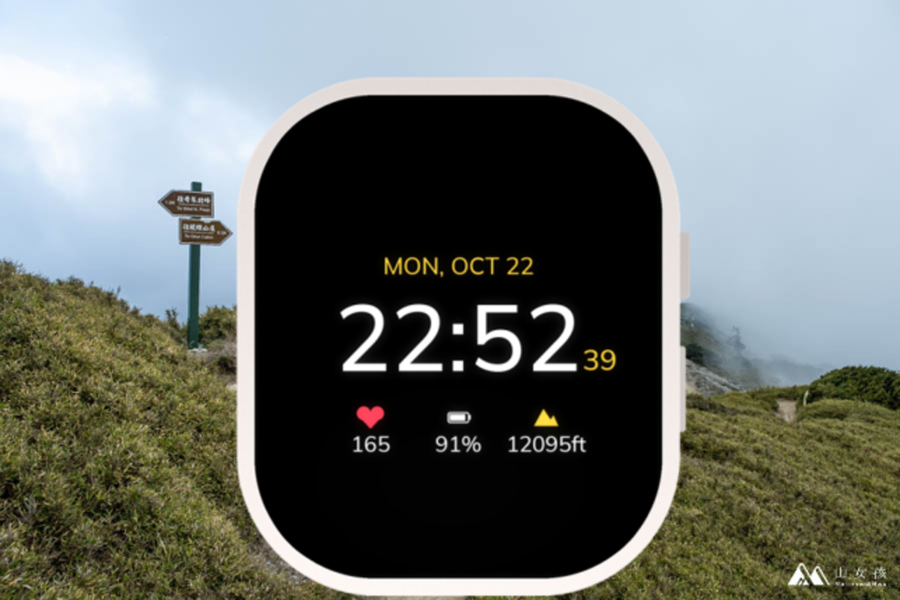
22 h 52 min 39 s
